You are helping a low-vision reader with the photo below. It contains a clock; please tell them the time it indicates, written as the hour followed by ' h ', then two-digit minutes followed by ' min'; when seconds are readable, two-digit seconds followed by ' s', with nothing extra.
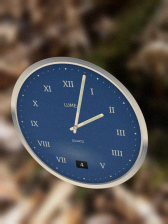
2 h 03 min
